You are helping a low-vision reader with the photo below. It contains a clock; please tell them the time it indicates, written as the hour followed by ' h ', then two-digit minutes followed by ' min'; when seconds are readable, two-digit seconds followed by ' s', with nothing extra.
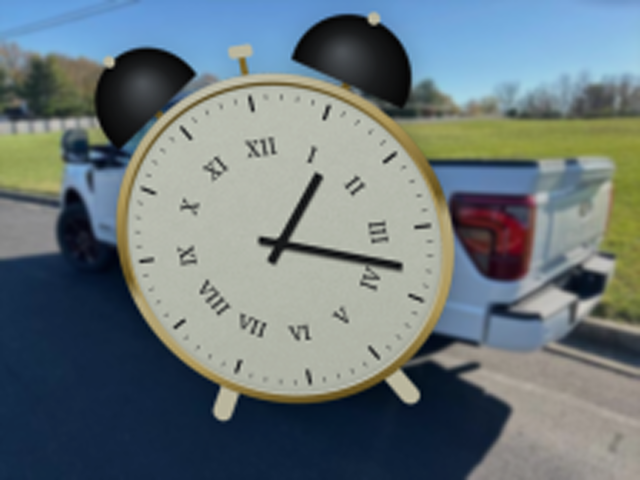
1 h 18 min
